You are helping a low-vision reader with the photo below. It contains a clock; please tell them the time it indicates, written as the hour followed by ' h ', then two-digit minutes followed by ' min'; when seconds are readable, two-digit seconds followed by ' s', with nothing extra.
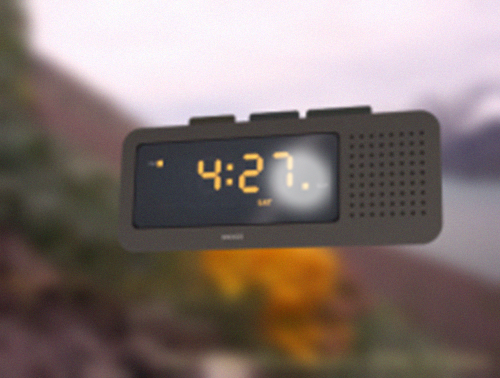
4 h 27 min
